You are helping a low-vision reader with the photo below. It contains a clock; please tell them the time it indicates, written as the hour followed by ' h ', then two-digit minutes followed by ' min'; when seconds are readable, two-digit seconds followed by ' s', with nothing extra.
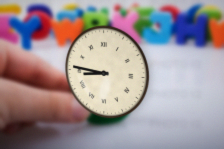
8 h 46 min
